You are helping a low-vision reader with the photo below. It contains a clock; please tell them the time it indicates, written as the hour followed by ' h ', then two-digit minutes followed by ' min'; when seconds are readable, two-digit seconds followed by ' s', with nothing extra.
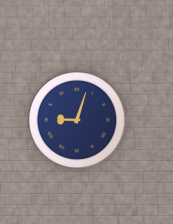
9 h 03 min
